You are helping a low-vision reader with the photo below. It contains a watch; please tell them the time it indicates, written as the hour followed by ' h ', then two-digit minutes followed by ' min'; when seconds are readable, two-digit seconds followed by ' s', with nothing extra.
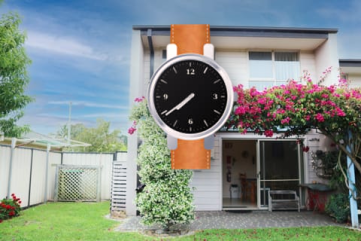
7 h 39 min
